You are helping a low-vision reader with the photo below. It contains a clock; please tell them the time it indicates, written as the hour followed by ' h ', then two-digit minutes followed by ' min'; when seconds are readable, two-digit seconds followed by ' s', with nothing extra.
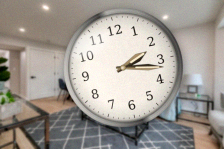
2 h 17 min
